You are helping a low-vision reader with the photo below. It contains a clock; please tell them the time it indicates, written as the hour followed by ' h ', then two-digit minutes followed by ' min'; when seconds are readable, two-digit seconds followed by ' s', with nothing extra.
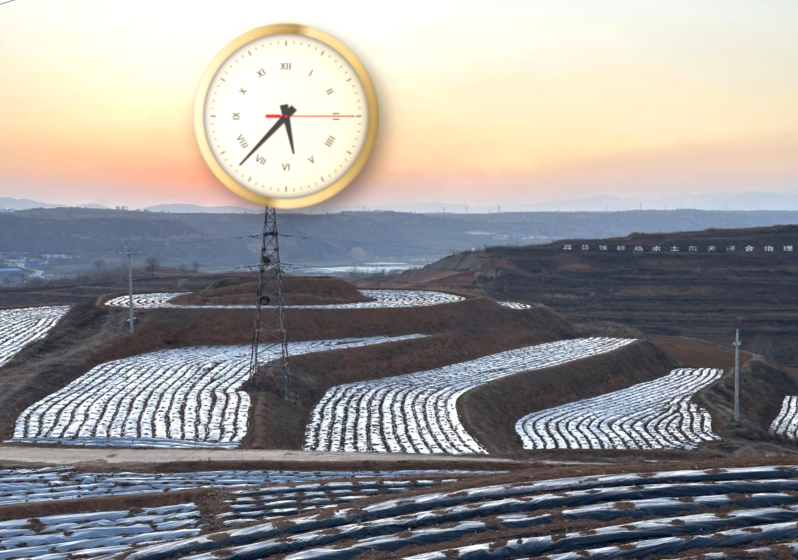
5 h 37 min 15 s
